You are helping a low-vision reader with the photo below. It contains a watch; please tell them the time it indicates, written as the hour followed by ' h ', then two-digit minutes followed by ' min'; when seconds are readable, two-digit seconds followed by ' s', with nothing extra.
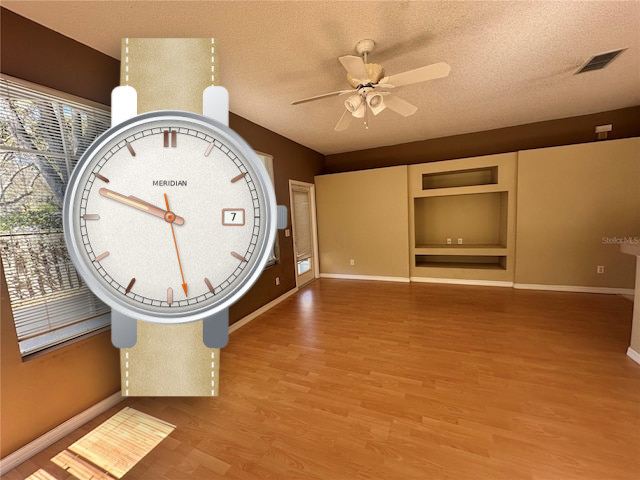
9 h 48 min 28 s
